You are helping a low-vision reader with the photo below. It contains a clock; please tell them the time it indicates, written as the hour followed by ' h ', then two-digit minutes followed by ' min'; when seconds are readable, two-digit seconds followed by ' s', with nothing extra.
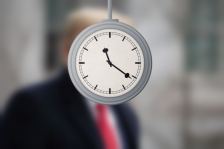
11 h 21 min
